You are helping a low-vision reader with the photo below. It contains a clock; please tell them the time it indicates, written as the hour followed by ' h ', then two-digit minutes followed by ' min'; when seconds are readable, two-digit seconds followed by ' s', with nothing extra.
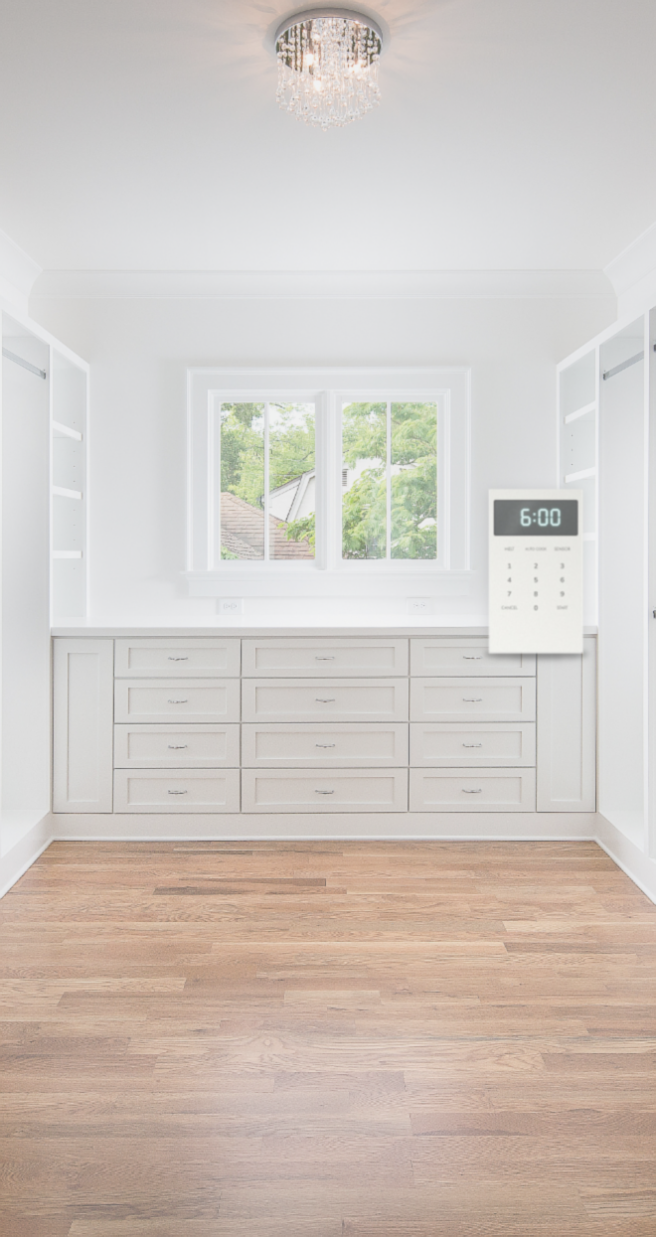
6 h 00 min
